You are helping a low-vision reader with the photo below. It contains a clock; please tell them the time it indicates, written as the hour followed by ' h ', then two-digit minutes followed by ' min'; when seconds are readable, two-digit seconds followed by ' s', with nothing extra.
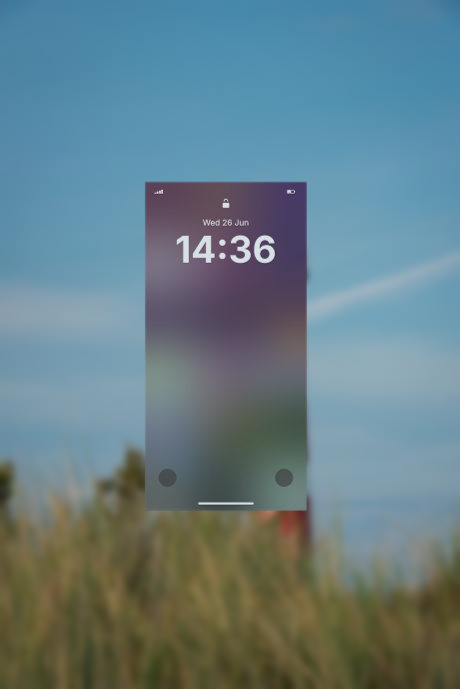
14 h 36 min
